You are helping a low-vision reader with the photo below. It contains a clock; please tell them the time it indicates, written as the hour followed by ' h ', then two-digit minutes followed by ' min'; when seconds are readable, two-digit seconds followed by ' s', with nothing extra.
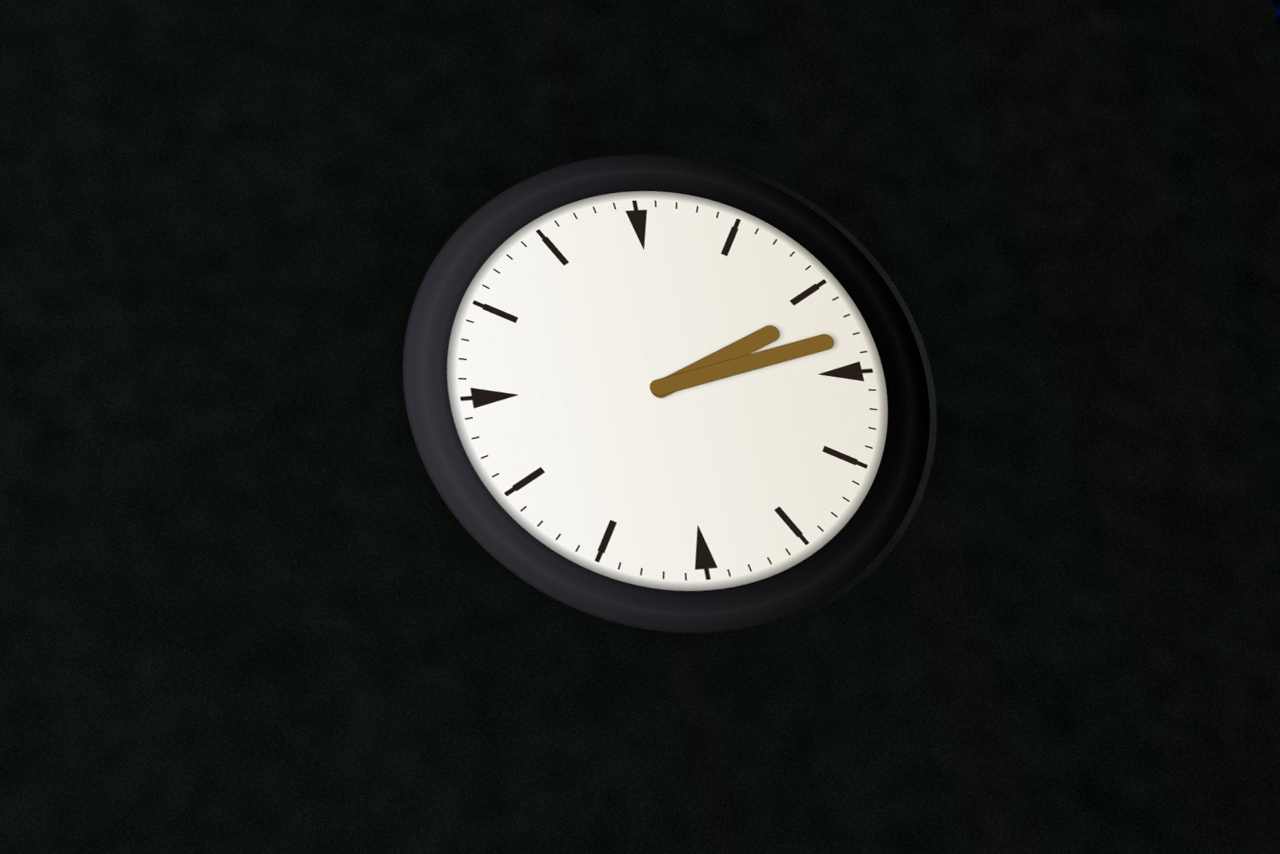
2 h 13 min
